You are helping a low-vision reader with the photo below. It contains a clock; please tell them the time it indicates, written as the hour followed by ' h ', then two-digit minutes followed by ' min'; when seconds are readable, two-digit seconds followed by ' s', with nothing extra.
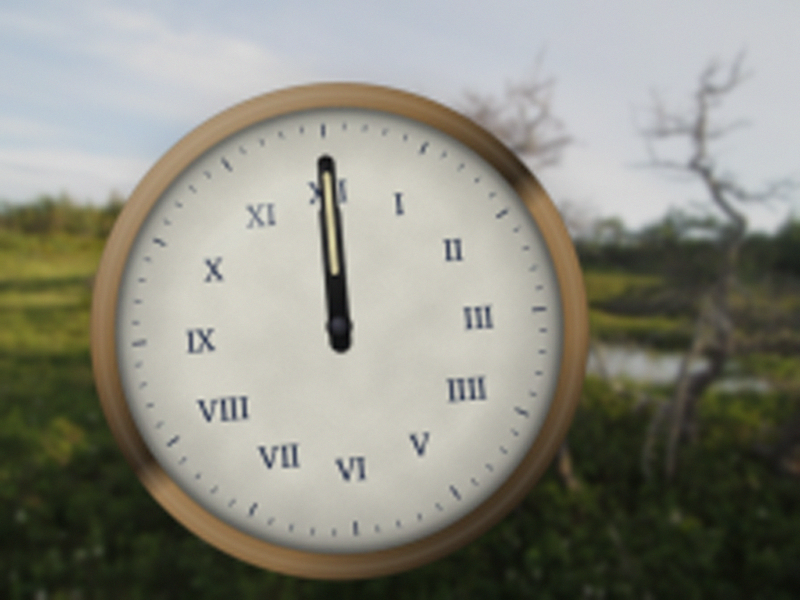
12 h 00 min
